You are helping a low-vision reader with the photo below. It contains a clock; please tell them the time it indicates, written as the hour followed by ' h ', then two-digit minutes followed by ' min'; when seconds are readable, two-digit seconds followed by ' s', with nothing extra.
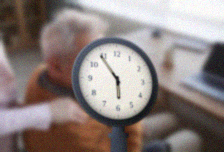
5 h 54 min
